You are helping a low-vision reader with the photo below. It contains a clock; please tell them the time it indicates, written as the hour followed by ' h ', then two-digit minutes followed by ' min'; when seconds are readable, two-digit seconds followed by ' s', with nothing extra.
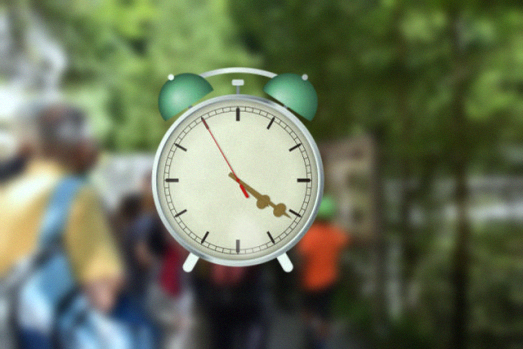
4 h 20 min 55 s
